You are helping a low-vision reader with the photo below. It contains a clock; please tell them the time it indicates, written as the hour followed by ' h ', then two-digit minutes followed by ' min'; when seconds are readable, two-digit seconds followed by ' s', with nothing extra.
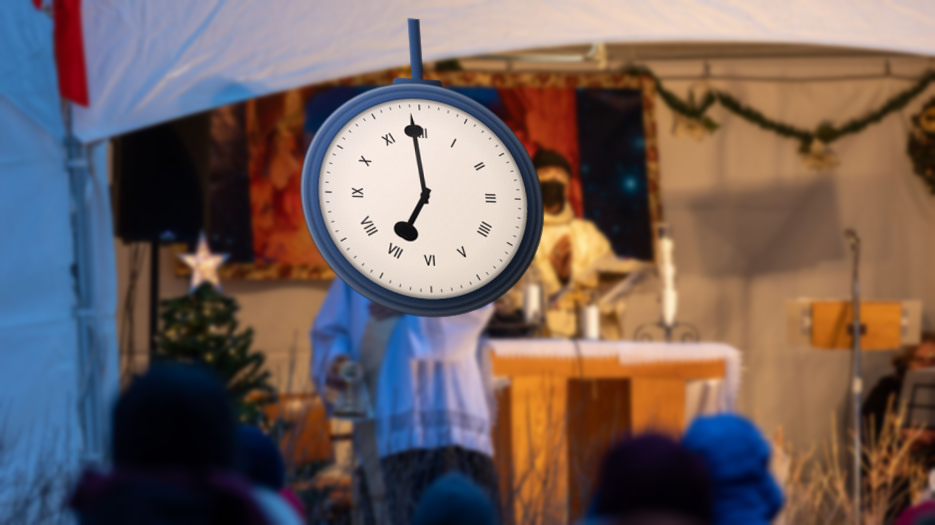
6 h 59 min
